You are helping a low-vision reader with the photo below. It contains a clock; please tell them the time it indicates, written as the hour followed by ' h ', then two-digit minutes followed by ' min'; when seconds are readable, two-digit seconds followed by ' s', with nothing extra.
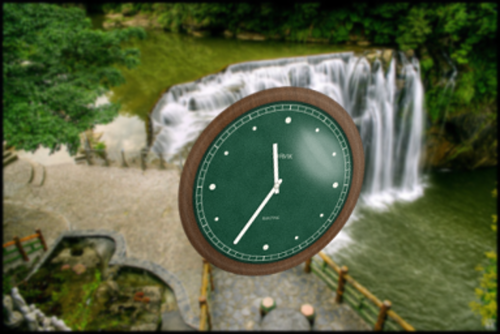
11 h 35 min
